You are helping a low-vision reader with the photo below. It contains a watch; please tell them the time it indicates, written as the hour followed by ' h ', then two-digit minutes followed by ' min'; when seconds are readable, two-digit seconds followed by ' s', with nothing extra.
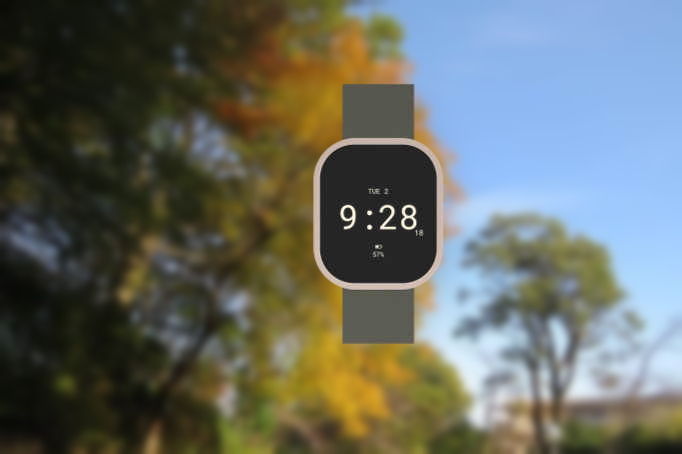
9 h 28 min 18 s
